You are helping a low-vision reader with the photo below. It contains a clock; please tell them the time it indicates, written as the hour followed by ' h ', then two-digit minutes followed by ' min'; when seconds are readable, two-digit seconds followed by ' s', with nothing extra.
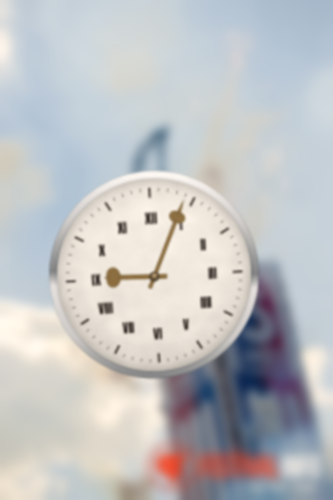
9 h 04 min
